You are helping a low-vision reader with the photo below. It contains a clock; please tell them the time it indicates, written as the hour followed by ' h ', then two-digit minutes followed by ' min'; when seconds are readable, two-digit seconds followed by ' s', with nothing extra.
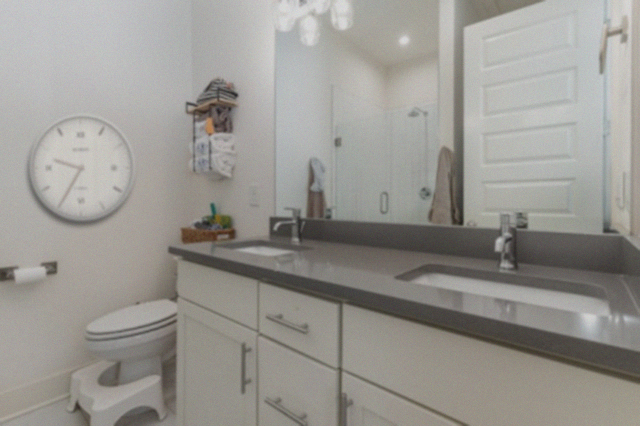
9 h 35 min
